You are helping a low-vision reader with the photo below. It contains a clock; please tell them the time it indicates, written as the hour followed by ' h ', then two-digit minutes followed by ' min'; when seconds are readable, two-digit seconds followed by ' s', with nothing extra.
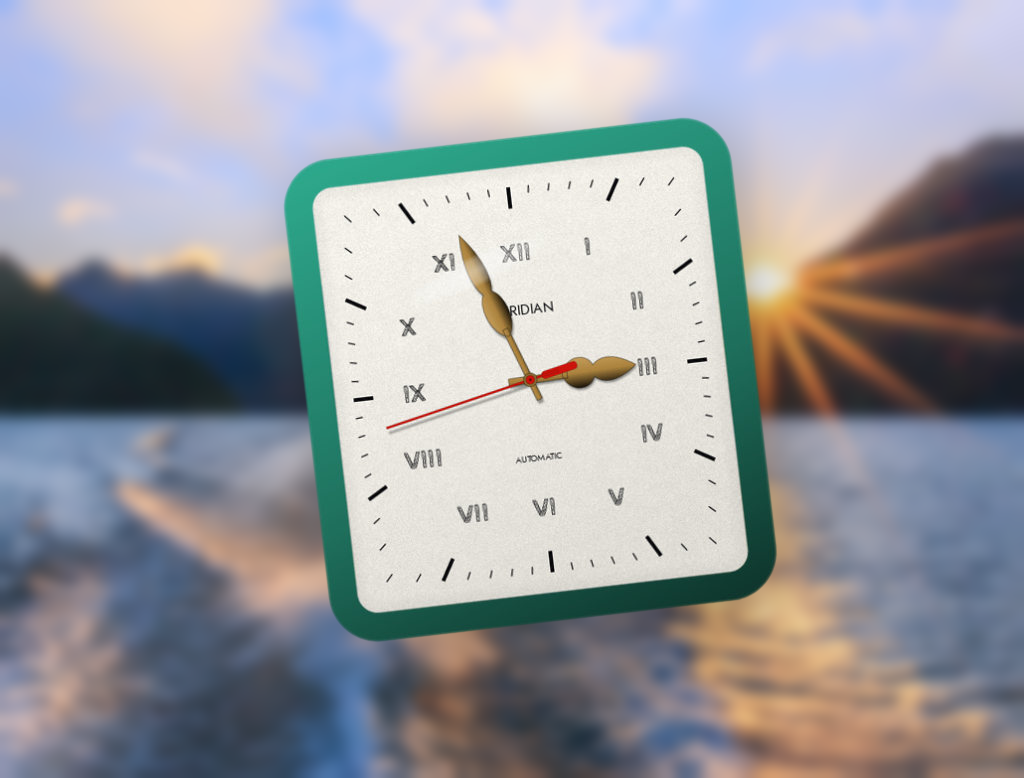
2 h 56 min 43 s
